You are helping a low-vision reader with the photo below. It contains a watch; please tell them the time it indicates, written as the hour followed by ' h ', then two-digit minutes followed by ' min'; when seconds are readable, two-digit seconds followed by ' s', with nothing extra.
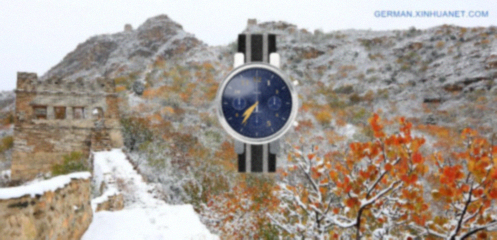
7 h 36 min
